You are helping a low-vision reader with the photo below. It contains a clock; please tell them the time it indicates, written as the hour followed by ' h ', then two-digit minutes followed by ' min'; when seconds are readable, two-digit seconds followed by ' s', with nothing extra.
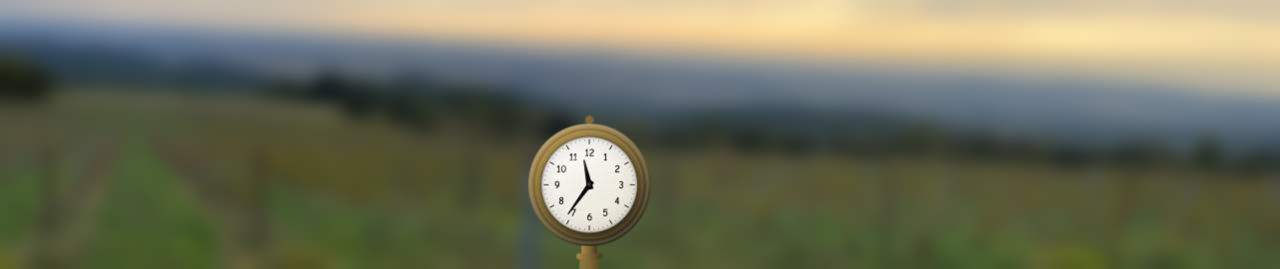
11 h 36 min
